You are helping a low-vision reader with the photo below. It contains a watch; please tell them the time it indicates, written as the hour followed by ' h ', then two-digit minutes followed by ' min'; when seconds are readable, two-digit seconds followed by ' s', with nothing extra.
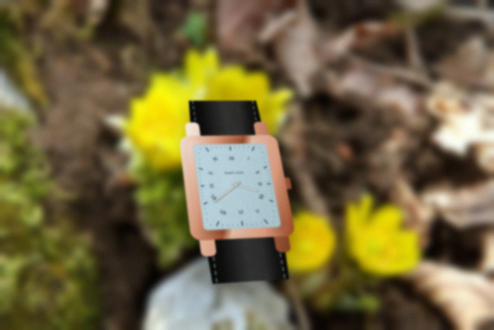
3 h 39 min
